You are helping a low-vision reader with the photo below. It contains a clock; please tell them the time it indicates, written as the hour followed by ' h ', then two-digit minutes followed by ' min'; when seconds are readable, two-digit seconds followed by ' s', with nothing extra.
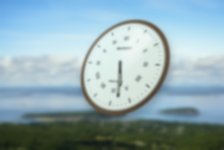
5 h 28 min
